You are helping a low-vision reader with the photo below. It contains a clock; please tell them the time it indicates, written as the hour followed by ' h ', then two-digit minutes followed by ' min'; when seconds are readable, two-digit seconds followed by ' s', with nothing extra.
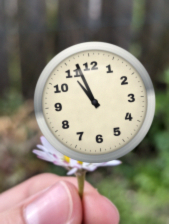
10 h 57 min
